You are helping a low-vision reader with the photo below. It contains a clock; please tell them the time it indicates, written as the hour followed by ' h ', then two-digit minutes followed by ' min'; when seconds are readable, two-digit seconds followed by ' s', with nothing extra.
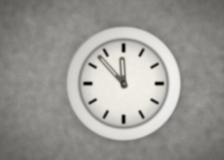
11 h 53 min
